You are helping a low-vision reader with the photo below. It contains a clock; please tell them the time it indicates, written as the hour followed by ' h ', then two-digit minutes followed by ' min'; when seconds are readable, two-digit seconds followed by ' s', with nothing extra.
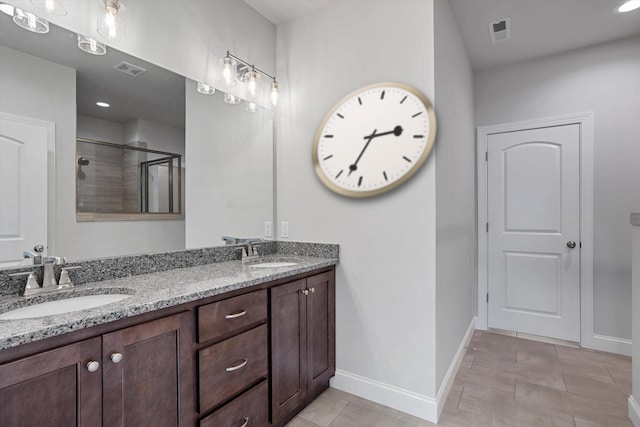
2 h 33 min
